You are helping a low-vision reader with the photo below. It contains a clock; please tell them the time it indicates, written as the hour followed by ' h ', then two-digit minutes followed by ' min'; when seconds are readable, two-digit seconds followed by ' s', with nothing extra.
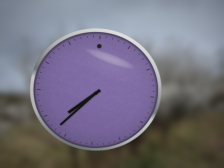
7 h 37 min
